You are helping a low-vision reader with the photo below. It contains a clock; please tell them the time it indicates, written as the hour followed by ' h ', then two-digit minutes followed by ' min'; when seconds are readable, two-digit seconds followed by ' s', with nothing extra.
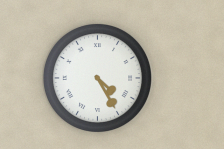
4 h 25 min
